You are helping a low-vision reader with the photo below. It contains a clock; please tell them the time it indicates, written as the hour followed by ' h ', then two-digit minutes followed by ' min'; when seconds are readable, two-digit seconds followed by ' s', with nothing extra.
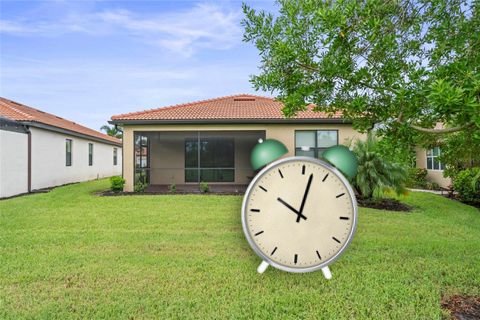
10 h 02 min
